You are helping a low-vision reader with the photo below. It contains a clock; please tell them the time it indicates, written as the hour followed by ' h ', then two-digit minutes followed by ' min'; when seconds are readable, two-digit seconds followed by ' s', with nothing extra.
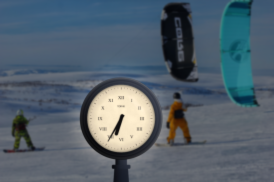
6 h 35 min
